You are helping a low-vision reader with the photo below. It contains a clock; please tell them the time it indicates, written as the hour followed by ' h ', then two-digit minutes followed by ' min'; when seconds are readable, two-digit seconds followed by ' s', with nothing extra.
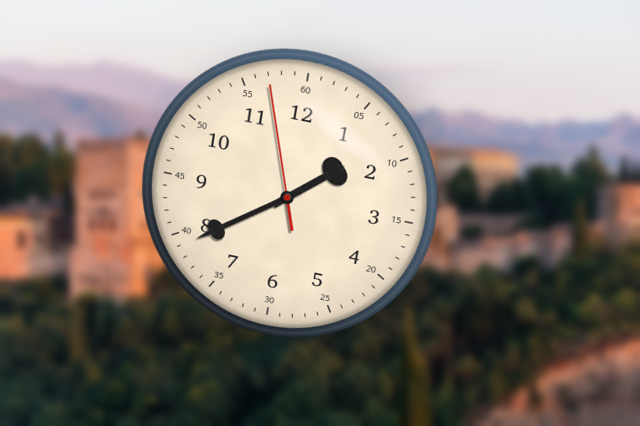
1 h 38 min 57 s
